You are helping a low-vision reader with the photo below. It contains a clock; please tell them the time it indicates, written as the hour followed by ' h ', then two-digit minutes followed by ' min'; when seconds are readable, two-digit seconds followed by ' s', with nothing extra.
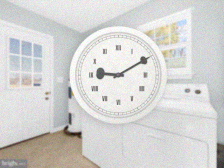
9 h 10 min
